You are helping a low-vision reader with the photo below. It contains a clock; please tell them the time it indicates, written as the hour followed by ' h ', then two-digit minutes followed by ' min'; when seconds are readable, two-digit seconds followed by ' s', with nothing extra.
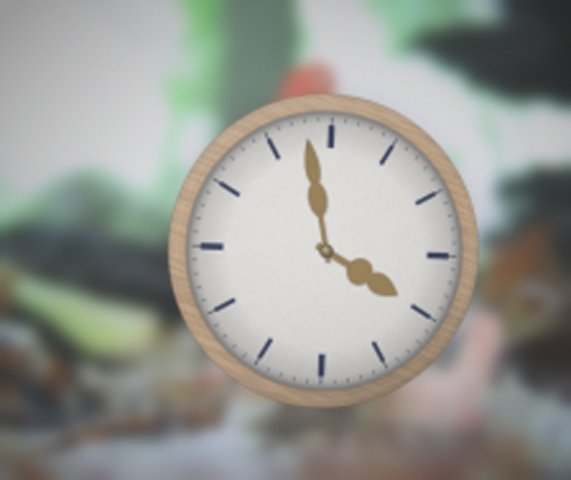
3 h 58 min
